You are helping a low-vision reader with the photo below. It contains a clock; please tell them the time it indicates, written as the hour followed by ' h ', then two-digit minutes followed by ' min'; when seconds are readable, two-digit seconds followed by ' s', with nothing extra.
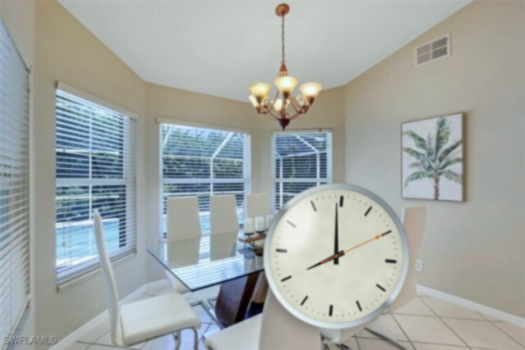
7 h 59 min 10 s
